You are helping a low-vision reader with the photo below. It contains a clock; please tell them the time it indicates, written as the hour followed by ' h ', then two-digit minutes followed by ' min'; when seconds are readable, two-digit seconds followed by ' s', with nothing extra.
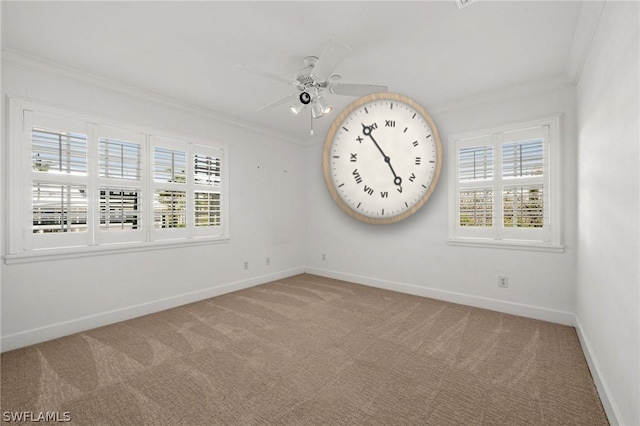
4 h 53 min
